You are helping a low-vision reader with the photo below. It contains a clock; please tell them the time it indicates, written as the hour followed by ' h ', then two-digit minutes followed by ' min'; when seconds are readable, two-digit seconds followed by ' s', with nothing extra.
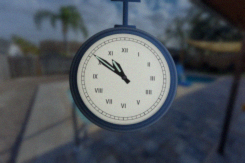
10 h 51 min
